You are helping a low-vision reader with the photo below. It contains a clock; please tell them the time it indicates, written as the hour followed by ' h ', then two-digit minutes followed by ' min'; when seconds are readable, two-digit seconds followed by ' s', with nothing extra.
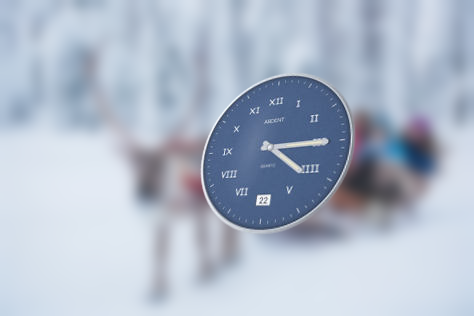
4 h 15 min
